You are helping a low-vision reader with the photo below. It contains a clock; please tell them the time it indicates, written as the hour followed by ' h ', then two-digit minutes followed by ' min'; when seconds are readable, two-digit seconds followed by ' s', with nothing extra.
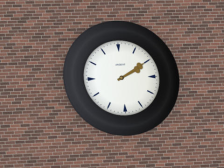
2 h 10 min
